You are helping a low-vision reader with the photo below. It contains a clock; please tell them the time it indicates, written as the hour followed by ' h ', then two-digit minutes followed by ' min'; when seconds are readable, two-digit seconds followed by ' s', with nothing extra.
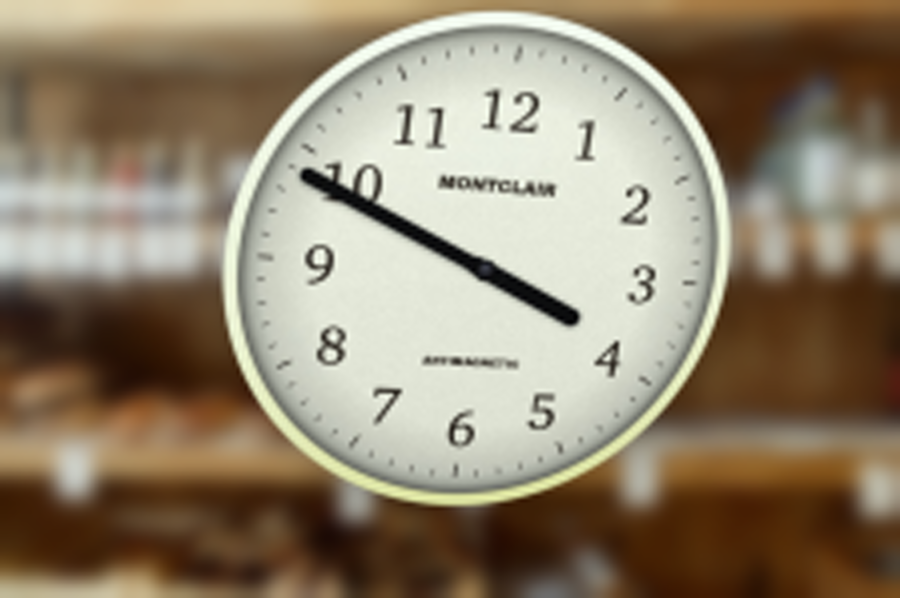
3 h 49 min
